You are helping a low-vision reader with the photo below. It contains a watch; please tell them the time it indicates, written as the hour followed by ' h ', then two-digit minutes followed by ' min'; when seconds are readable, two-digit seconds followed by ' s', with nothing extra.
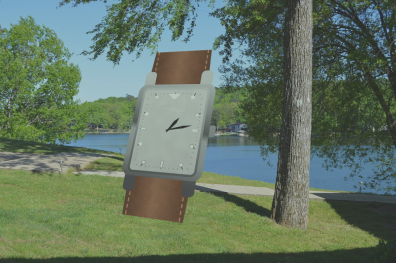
1 h 13 min
